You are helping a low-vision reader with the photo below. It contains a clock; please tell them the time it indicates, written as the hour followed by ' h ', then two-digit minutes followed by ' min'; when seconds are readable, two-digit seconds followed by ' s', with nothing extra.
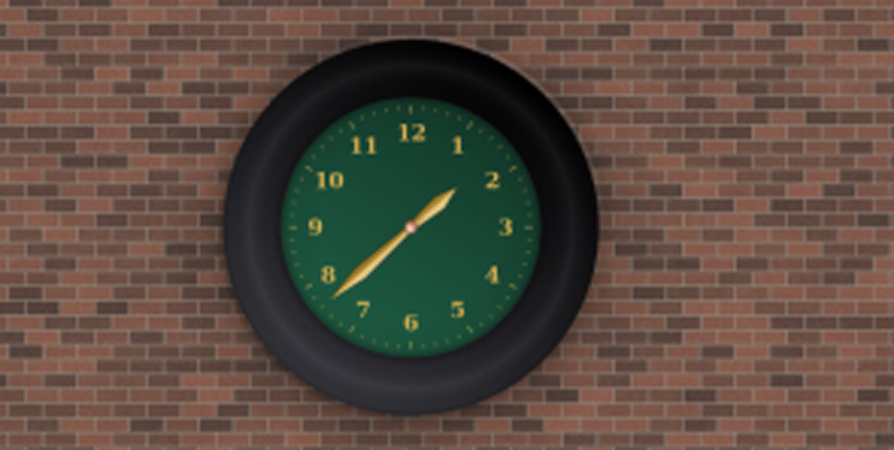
1 h 38 min
